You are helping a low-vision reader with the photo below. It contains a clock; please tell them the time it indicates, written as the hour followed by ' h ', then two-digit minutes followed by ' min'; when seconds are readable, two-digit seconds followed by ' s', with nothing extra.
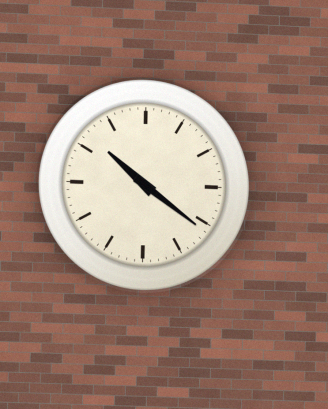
10 h 21 min
